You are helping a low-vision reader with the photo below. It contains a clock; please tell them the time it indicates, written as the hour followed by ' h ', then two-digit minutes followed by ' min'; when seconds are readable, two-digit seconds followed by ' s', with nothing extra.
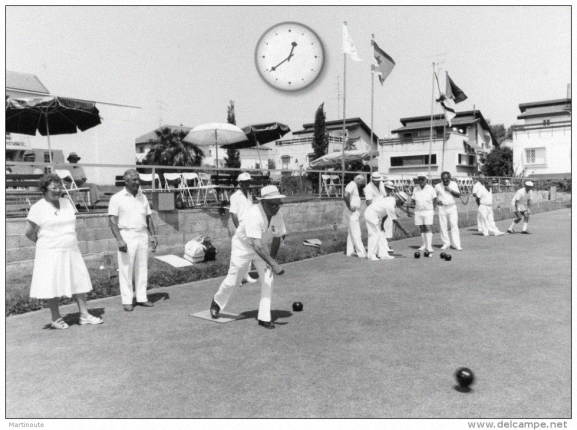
12 h 39 min
